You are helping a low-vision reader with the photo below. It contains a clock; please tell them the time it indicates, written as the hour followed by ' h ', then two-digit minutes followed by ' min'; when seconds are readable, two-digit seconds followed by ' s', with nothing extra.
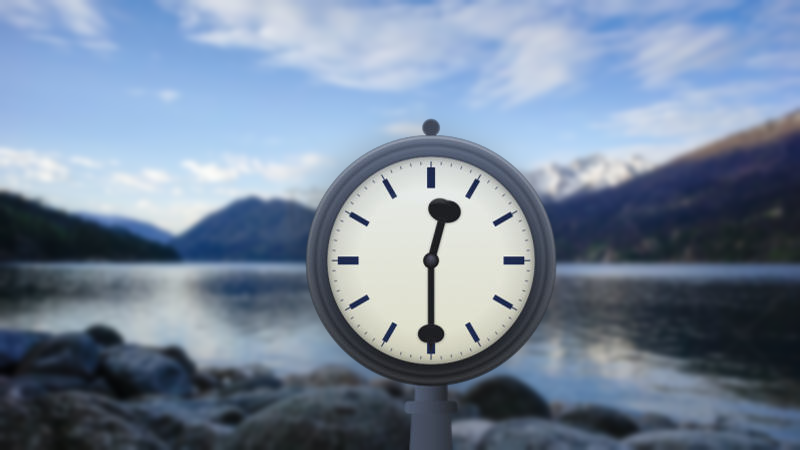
12 h 30 min
